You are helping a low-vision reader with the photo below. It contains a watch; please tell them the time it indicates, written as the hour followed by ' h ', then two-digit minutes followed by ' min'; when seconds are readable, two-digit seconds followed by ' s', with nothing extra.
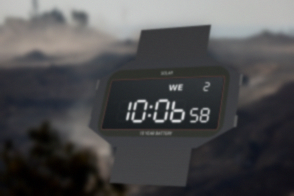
10 h 06 min 58 s
